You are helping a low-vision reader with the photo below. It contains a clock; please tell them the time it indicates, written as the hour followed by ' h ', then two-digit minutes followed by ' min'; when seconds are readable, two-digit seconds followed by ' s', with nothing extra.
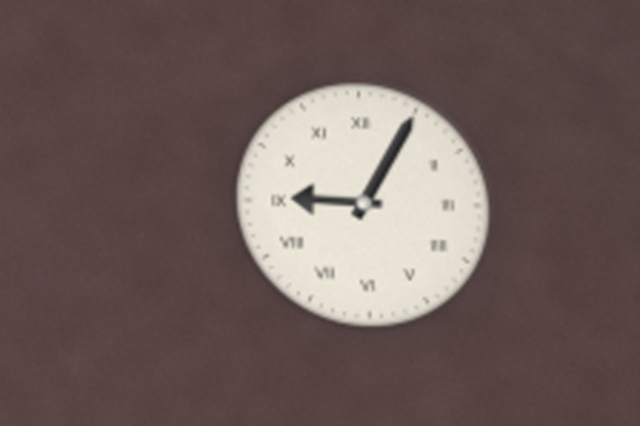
9 h 05 min
